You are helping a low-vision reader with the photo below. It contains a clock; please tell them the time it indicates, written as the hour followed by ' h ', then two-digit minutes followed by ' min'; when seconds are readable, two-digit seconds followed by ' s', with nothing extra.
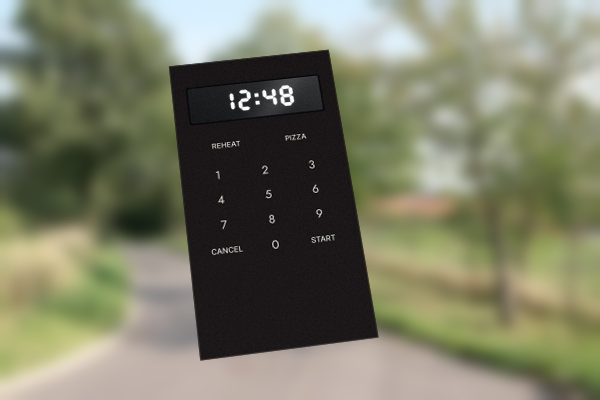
12 h 48 min
